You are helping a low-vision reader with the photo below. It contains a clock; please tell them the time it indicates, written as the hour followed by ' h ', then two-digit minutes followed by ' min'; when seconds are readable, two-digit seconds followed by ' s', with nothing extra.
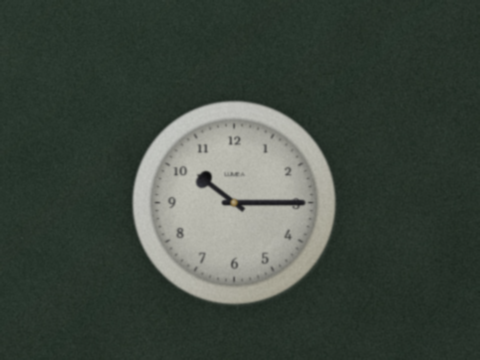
10 h 15 min
